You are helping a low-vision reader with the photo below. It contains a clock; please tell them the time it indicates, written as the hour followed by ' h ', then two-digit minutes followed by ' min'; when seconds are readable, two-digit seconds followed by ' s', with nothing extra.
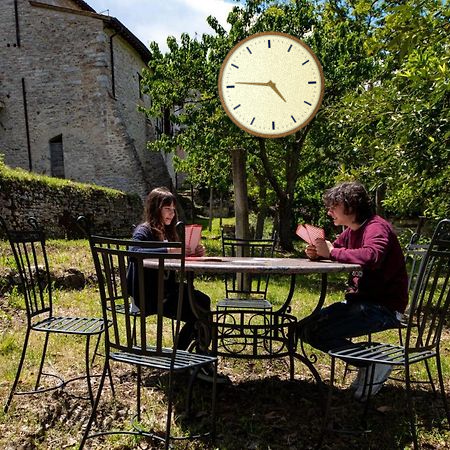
4 h 46 min
